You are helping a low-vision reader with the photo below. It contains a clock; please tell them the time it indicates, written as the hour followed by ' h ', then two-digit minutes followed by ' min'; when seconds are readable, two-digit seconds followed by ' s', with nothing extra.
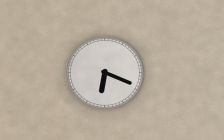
6 h 19 min
